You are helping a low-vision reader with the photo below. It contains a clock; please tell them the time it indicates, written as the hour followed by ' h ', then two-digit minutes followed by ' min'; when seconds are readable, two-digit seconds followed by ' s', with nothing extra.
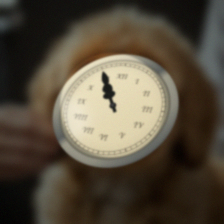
10 h 55 min
